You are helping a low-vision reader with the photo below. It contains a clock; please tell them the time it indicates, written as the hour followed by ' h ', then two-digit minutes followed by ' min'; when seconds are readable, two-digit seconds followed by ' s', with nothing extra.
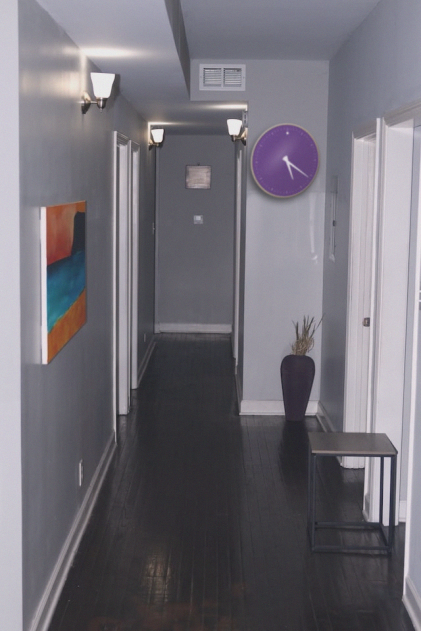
5 h 21 min
